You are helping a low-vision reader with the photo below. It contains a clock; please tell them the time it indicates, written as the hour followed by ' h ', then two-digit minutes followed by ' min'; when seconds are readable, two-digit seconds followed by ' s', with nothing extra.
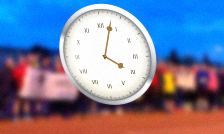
4 h 03 min
